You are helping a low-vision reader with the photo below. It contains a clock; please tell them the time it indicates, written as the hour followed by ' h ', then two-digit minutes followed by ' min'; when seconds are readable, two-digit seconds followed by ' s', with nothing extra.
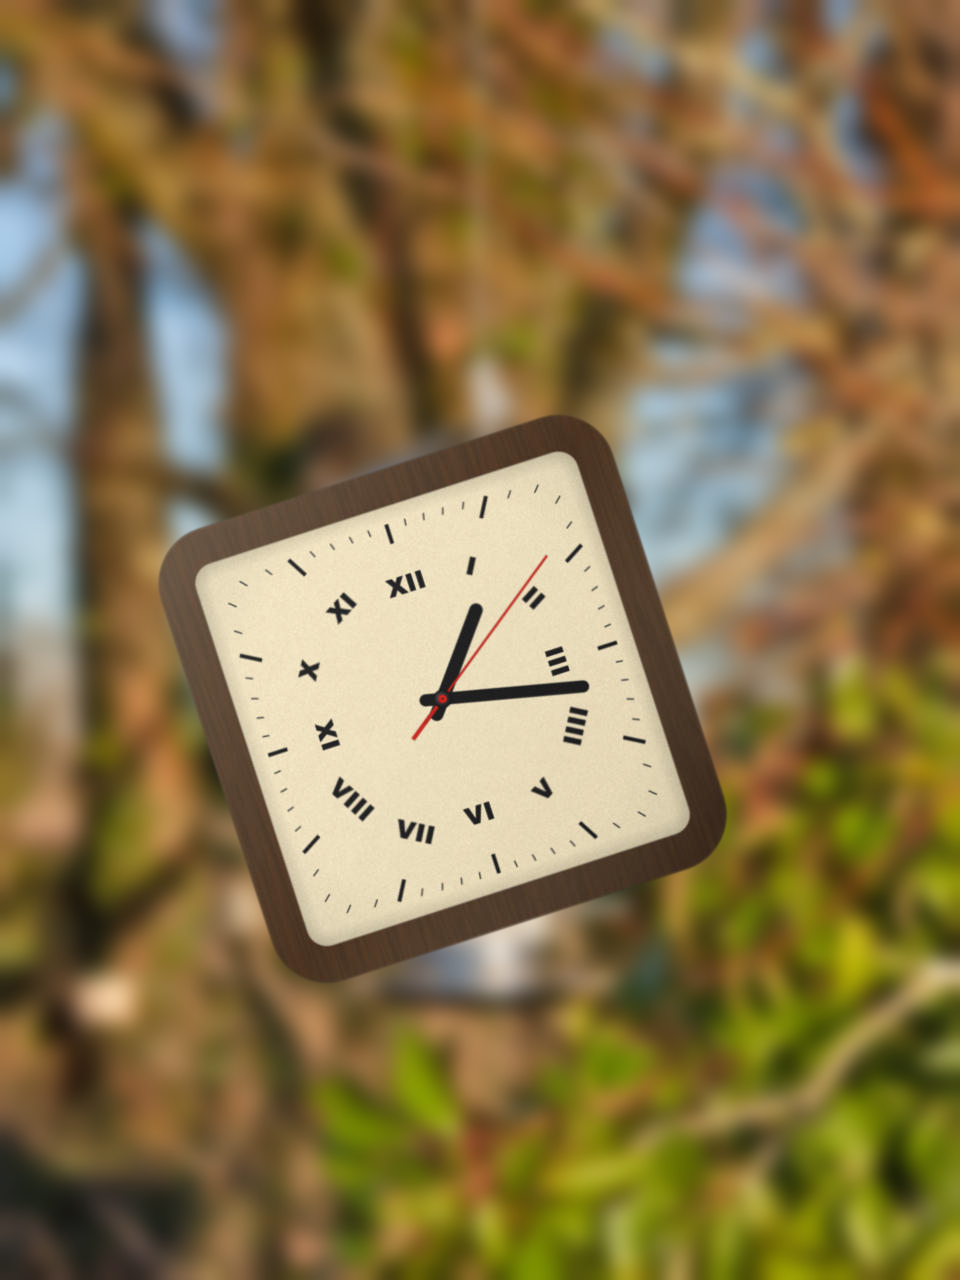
1 h 17 min 09 s
